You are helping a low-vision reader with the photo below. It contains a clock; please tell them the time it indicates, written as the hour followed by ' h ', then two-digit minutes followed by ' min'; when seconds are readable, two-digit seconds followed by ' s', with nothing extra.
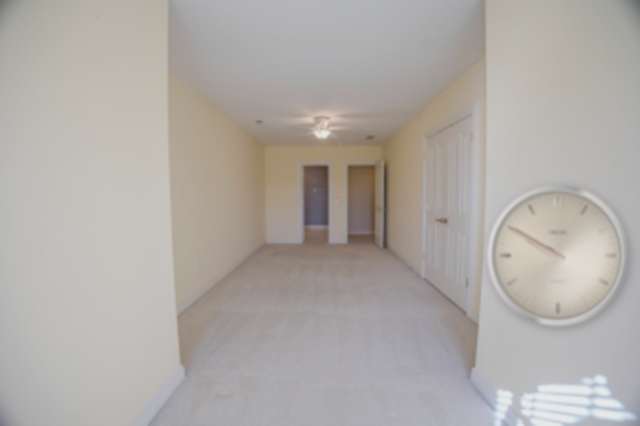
9 h 50 min
